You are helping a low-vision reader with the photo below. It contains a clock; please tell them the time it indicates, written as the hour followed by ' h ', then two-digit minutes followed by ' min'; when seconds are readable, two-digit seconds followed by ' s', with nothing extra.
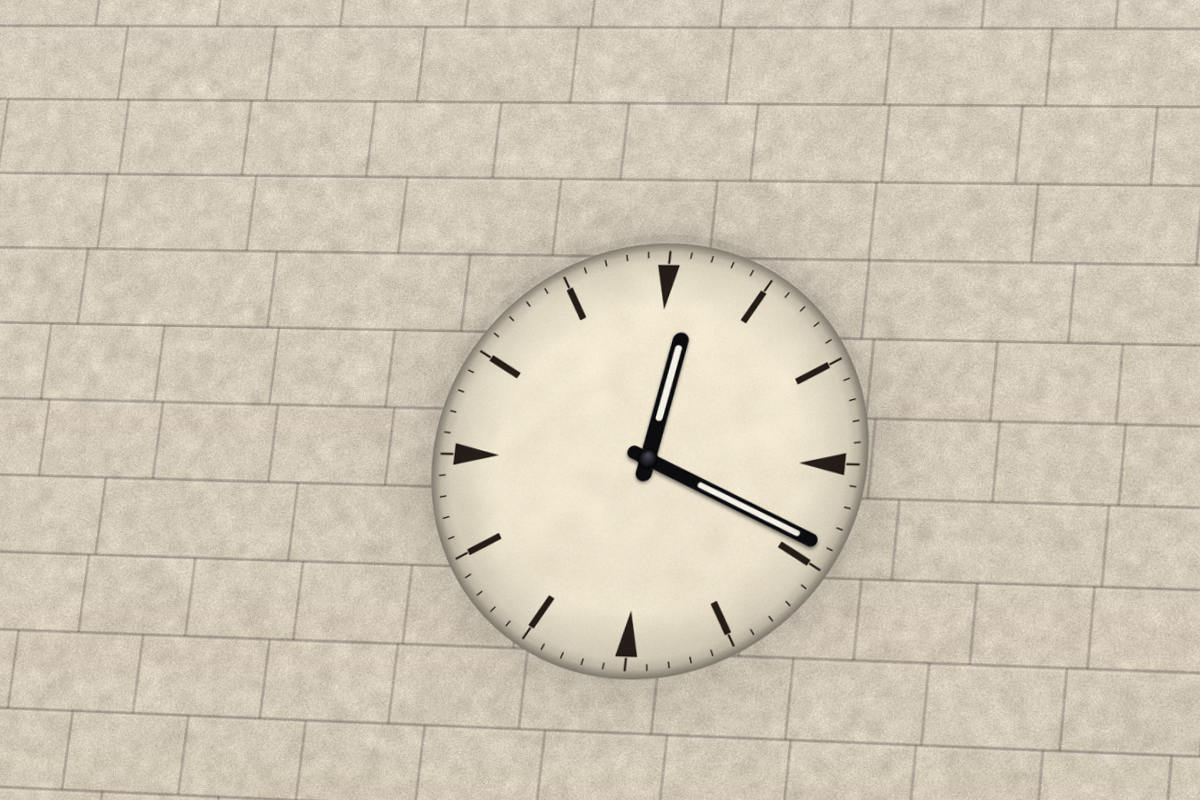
12 h 19 min
